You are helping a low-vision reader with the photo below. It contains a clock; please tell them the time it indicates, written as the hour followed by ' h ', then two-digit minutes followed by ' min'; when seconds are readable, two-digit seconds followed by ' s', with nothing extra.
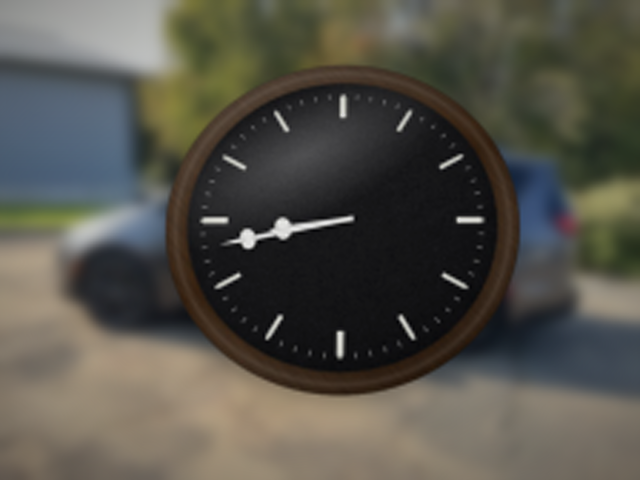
8 h 43 min
